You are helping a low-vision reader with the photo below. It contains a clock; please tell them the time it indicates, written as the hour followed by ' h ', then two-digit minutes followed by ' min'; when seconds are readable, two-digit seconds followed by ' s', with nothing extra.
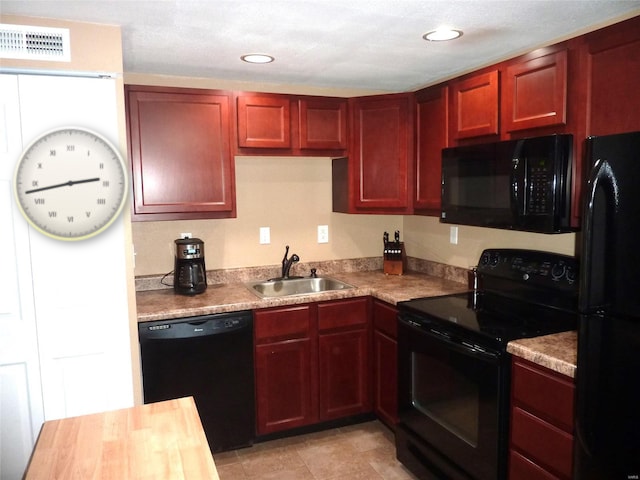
2 h 43 min
